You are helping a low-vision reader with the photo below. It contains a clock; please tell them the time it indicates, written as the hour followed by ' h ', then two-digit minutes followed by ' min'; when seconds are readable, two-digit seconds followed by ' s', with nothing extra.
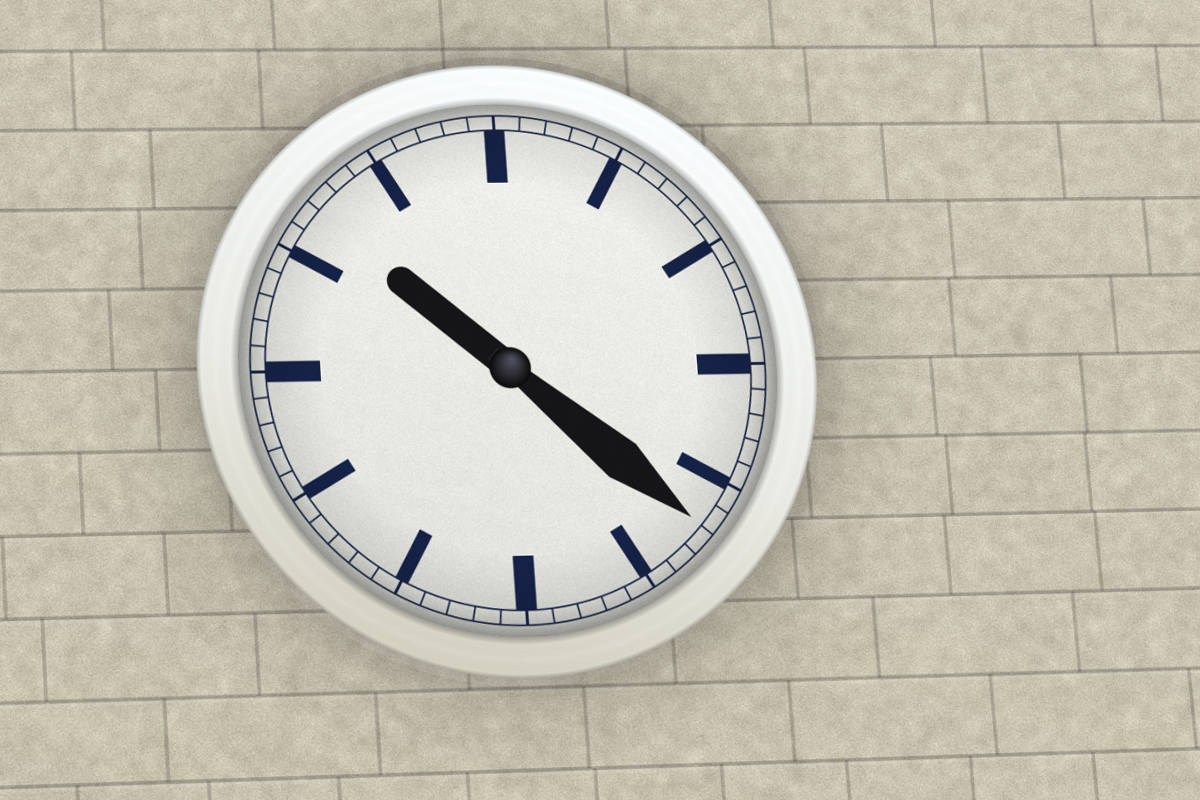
10 h 22 min
